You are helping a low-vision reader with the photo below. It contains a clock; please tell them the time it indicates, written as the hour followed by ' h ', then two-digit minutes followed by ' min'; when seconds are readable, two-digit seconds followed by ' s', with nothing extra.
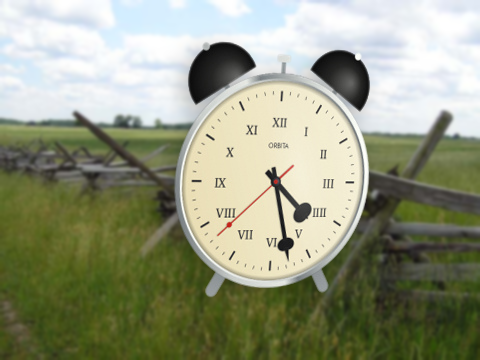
4 h 27 min 38 s
